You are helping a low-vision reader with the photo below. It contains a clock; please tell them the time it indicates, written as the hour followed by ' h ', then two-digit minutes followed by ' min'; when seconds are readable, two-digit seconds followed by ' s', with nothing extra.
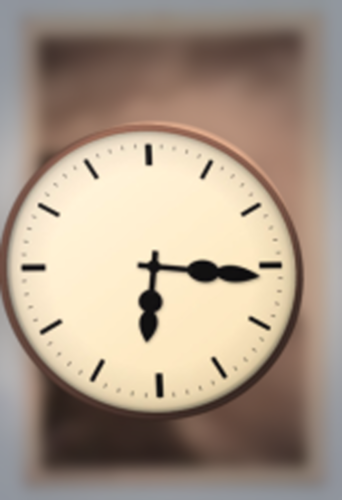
6 h 16 min
